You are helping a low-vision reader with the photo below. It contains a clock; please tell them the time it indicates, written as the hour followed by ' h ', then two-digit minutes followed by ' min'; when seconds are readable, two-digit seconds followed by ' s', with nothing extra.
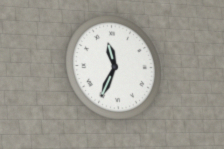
11 h 35 min
